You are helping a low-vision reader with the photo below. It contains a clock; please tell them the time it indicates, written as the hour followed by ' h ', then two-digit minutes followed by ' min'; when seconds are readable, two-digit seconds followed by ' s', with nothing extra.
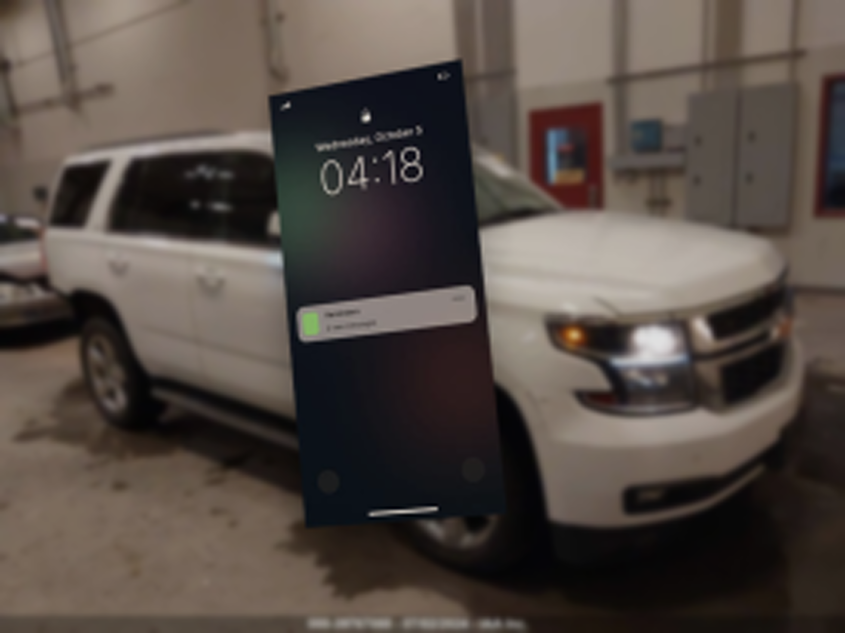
4 h 18 min
